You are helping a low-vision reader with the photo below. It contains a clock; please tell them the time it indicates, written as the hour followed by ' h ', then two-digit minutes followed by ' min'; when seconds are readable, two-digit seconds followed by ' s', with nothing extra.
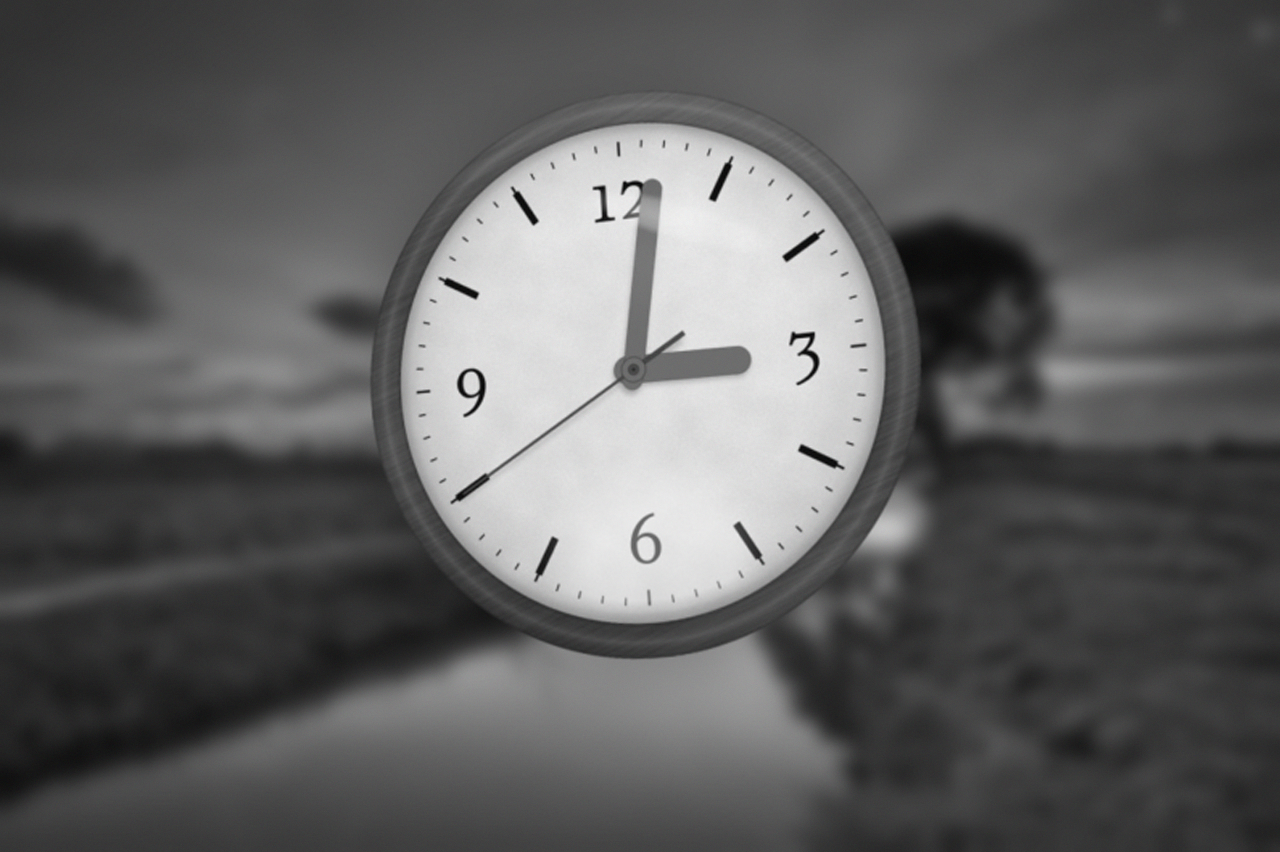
3 h 01 min 40 s
